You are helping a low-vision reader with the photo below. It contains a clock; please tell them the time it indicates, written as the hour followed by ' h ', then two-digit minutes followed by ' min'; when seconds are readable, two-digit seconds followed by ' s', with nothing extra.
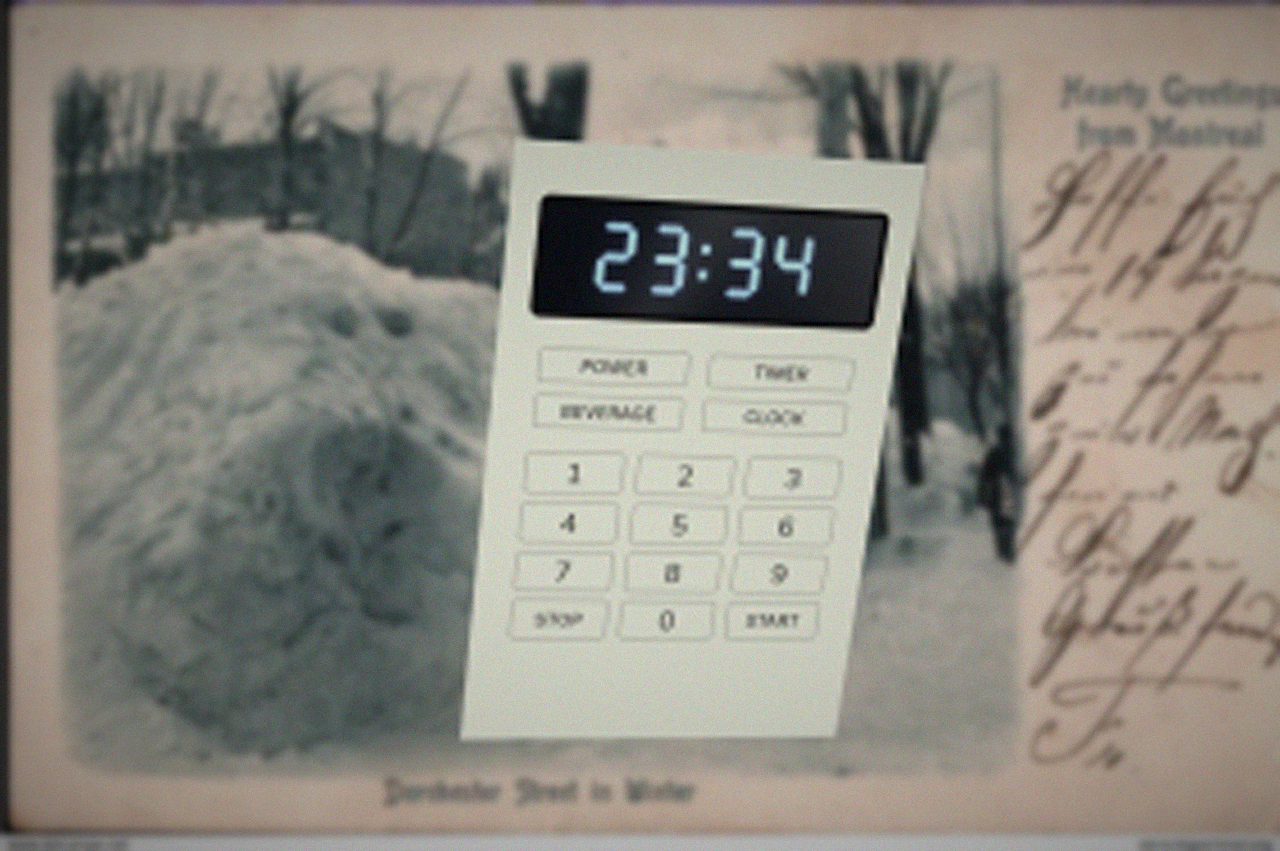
23 h 34 min
